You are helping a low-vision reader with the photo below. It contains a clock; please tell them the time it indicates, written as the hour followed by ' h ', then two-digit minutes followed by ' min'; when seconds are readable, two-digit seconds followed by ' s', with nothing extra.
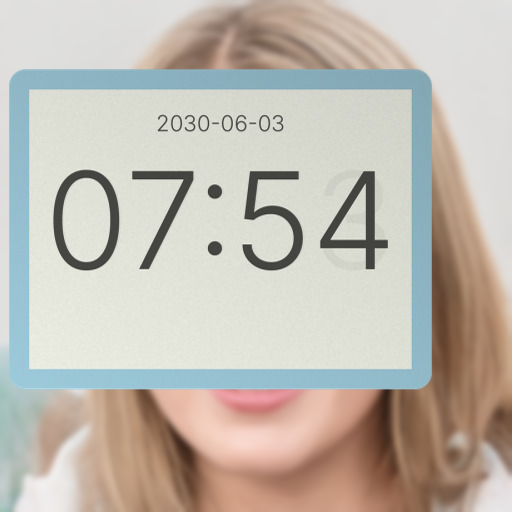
7 h 54 min
